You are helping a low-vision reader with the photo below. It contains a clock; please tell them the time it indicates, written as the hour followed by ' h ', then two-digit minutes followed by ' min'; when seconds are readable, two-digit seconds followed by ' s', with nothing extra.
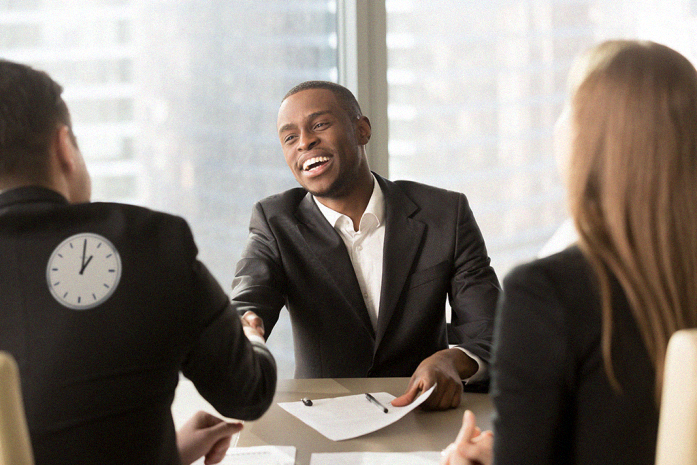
1 h 00 min
